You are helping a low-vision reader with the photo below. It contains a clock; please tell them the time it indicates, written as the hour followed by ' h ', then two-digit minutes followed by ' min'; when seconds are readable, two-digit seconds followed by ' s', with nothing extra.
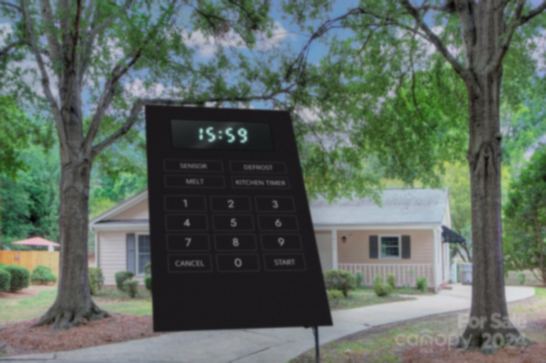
15 h 59 min
